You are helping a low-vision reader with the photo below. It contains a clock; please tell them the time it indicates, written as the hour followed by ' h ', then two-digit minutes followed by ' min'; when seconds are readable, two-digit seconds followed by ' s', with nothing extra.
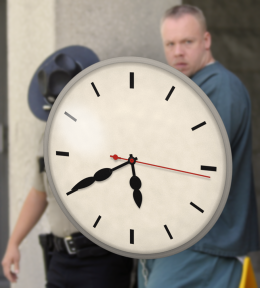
5 h 40 min 16 s
